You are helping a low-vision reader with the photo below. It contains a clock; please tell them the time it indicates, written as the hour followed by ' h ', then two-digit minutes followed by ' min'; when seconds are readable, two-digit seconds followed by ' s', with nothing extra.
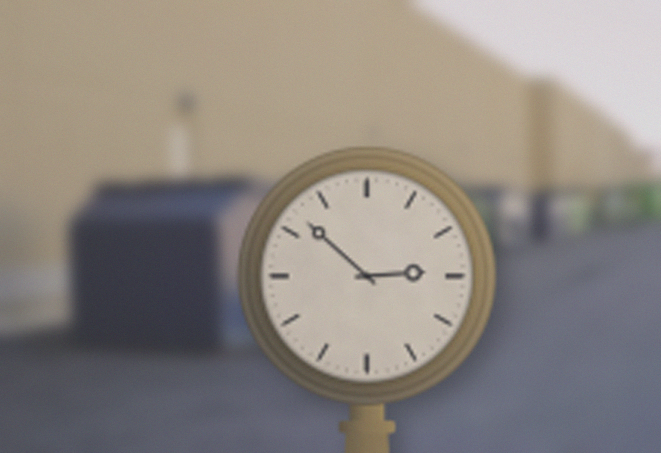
2 h 52 min
